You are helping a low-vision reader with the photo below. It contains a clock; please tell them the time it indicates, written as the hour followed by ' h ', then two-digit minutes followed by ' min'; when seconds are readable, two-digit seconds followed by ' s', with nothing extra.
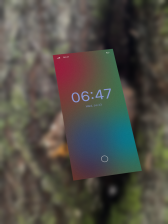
6 h 47 min
